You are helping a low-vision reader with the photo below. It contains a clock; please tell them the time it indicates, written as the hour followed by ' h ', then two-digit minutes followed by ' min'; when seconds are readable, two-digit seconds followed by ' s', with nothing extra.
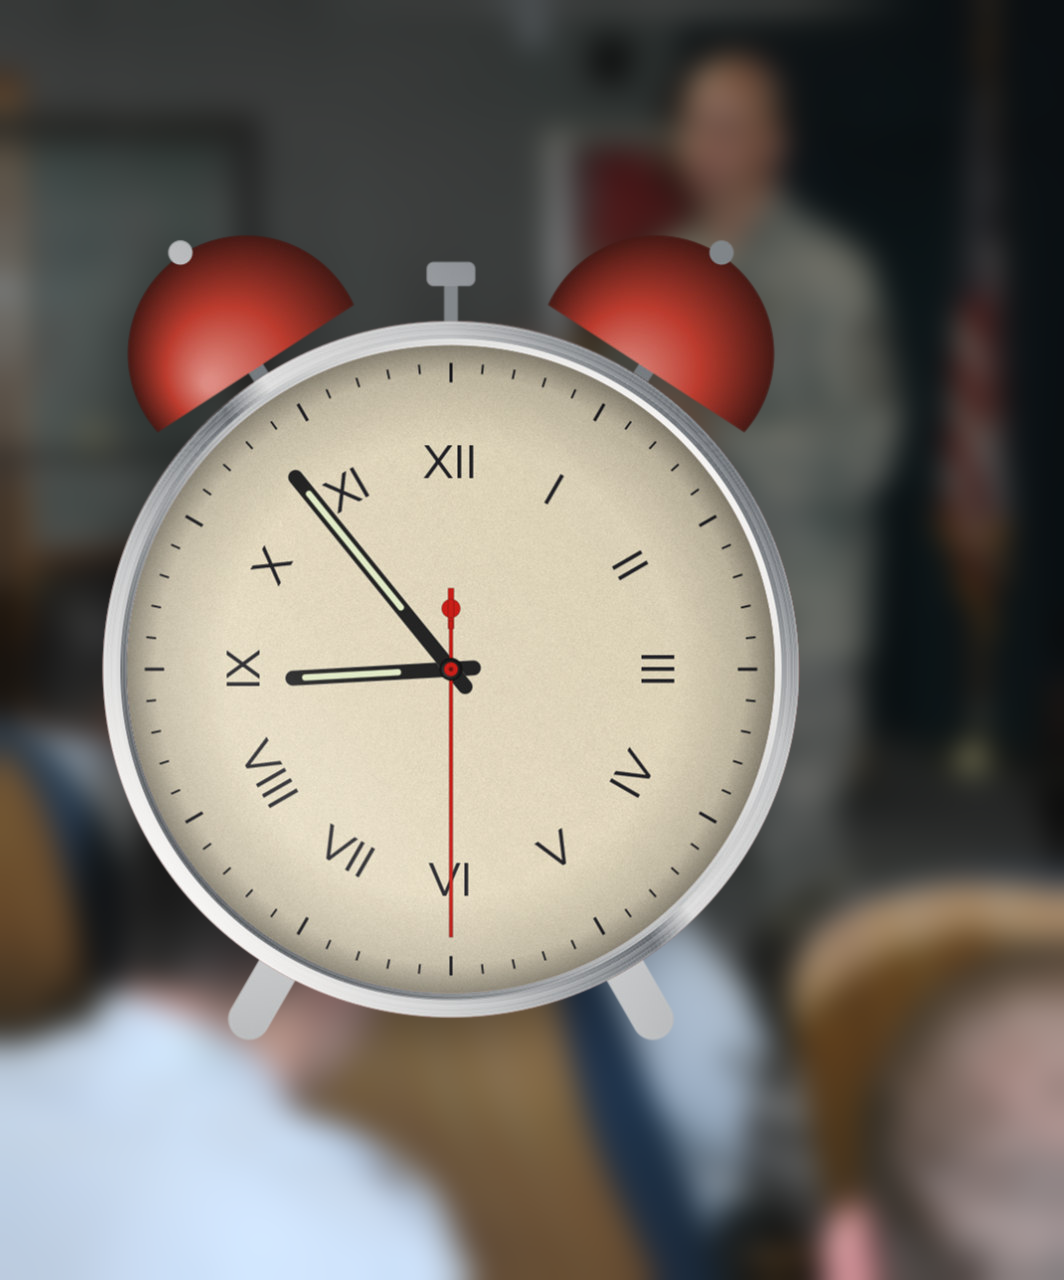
8 h 53 min 30 s
